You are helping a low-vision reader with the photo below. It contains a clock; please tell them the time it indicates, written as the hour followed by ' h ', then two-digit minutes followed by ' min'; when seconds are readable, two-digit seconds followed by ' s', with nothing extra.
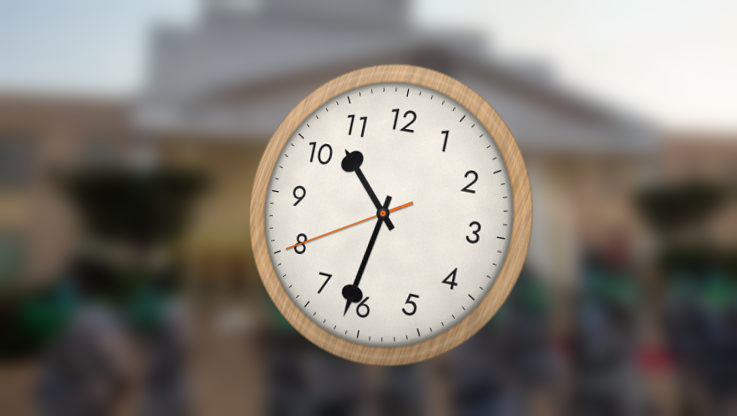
10 h 31 min 40 s
